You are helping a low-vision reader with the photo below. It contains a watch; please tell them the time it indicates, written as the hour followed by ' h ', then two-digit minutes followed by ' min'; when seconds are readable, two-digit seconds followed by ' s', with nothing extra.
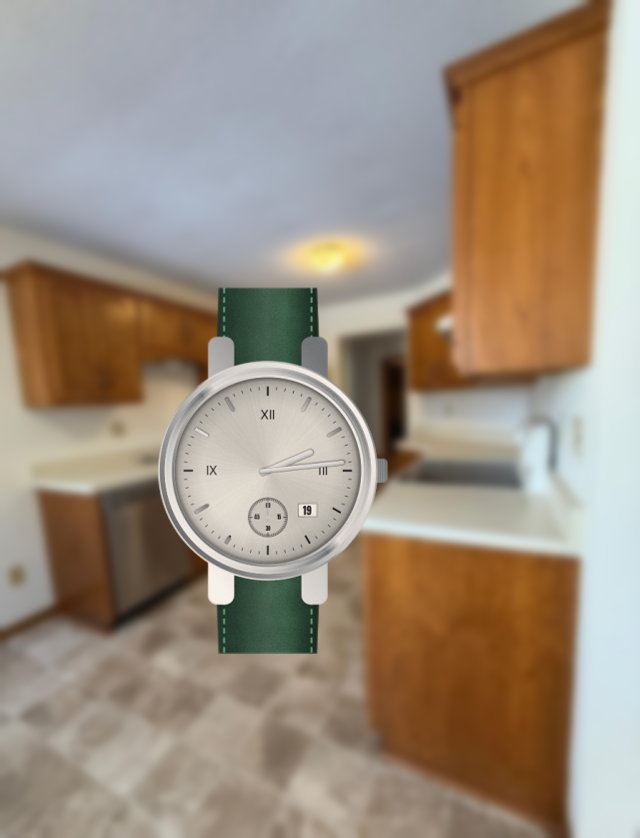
2 h 14 min
